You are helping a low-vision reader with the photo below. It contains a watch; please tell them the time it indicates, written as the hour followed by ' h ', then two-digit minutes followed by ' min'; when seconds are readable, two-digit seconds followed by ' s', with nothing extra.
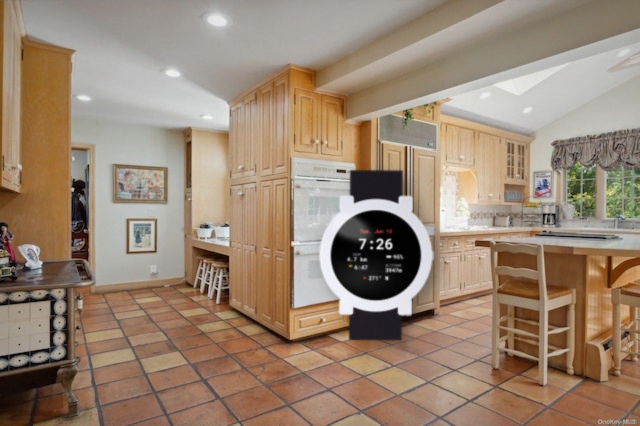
7 h 26 min
